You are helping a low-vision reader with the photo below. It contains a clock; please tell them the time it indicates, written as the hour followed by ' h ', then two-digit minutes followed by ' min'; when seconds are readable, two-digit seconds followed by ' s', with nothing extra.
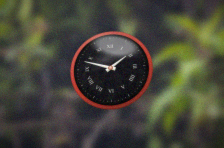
1 h 48 min
